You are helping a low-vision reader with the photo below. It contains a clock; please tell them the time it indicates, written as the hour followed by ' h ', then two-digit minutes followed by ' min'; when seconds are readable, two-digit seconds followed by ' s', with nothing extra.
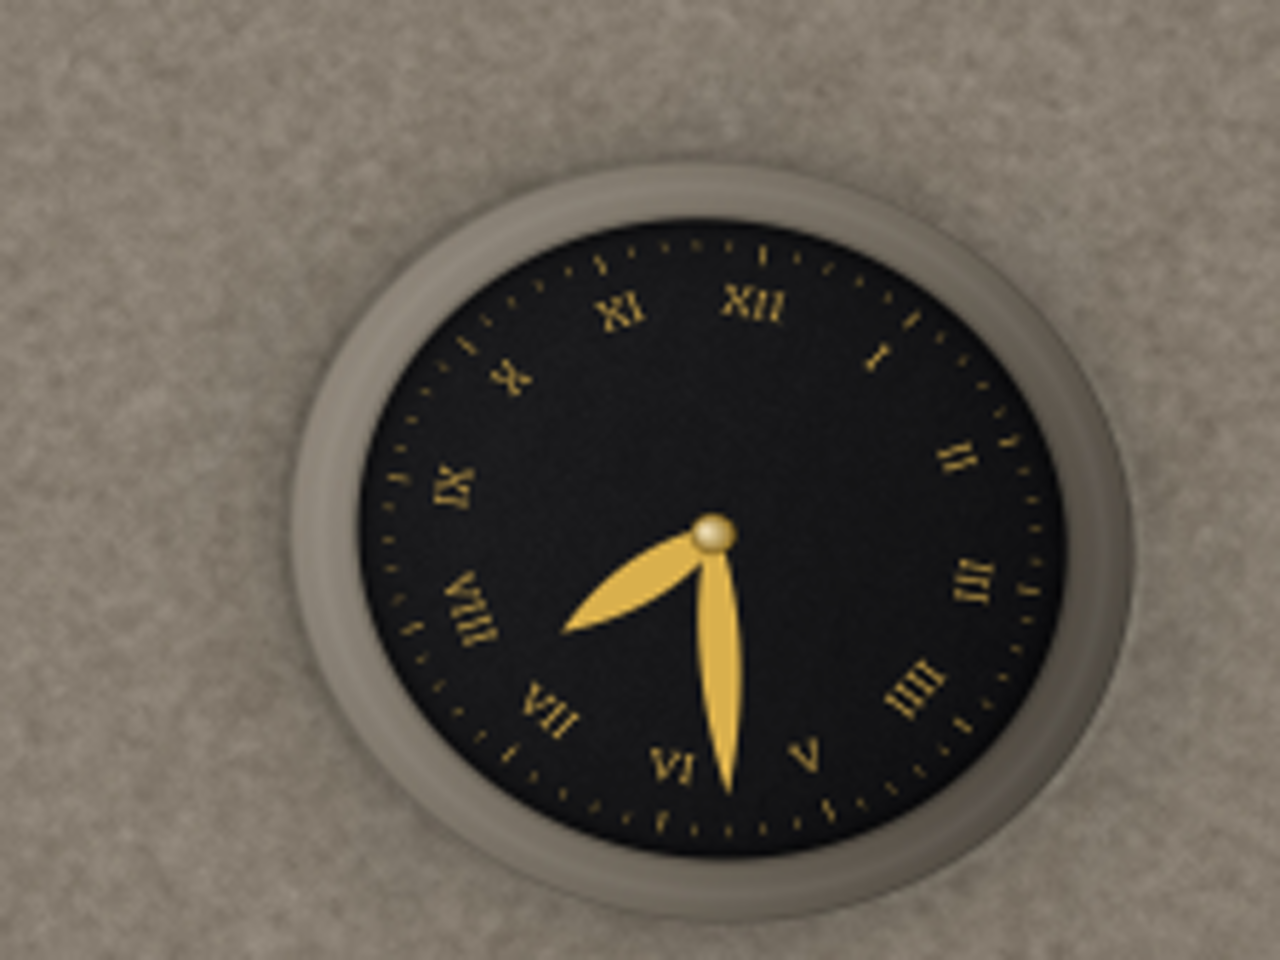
7 h 28 min
